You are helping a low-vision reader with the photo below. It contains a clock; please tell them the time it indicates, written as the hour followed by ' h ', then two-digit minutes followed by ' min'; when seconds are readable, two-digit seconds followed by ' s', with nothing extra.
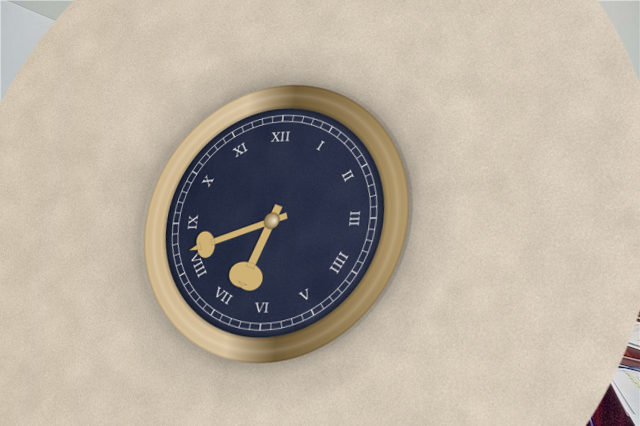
6 h 42 min
